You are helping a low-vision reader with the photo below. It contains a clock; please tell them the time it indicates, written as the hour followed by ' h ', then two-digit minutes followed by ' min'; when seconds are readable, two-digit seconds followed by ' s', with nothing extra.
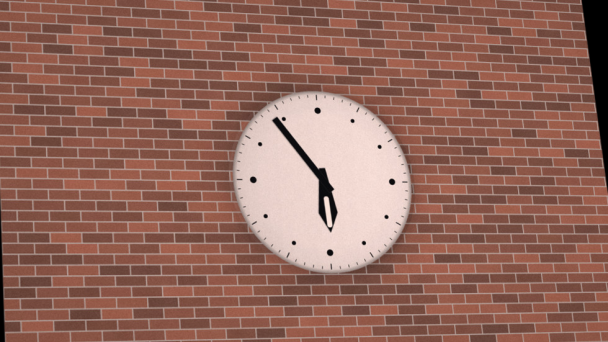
5 h 54 min
